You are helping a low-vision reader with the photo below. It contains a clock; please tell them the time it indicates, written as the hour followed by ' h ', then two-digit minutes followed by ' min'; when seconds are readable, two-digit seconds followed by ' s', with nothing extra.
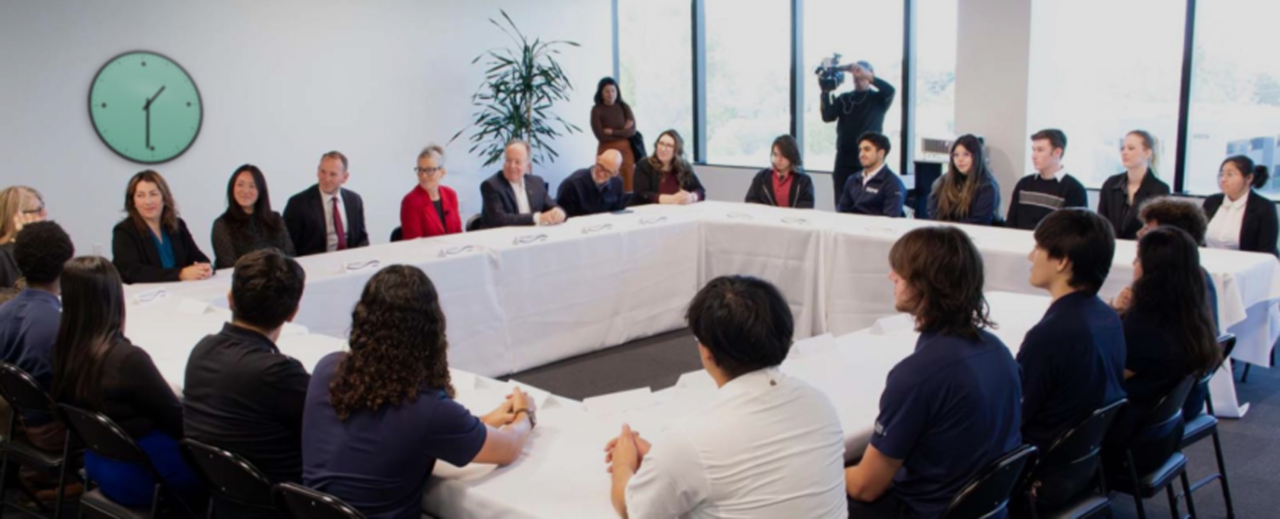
1 h 31 min
